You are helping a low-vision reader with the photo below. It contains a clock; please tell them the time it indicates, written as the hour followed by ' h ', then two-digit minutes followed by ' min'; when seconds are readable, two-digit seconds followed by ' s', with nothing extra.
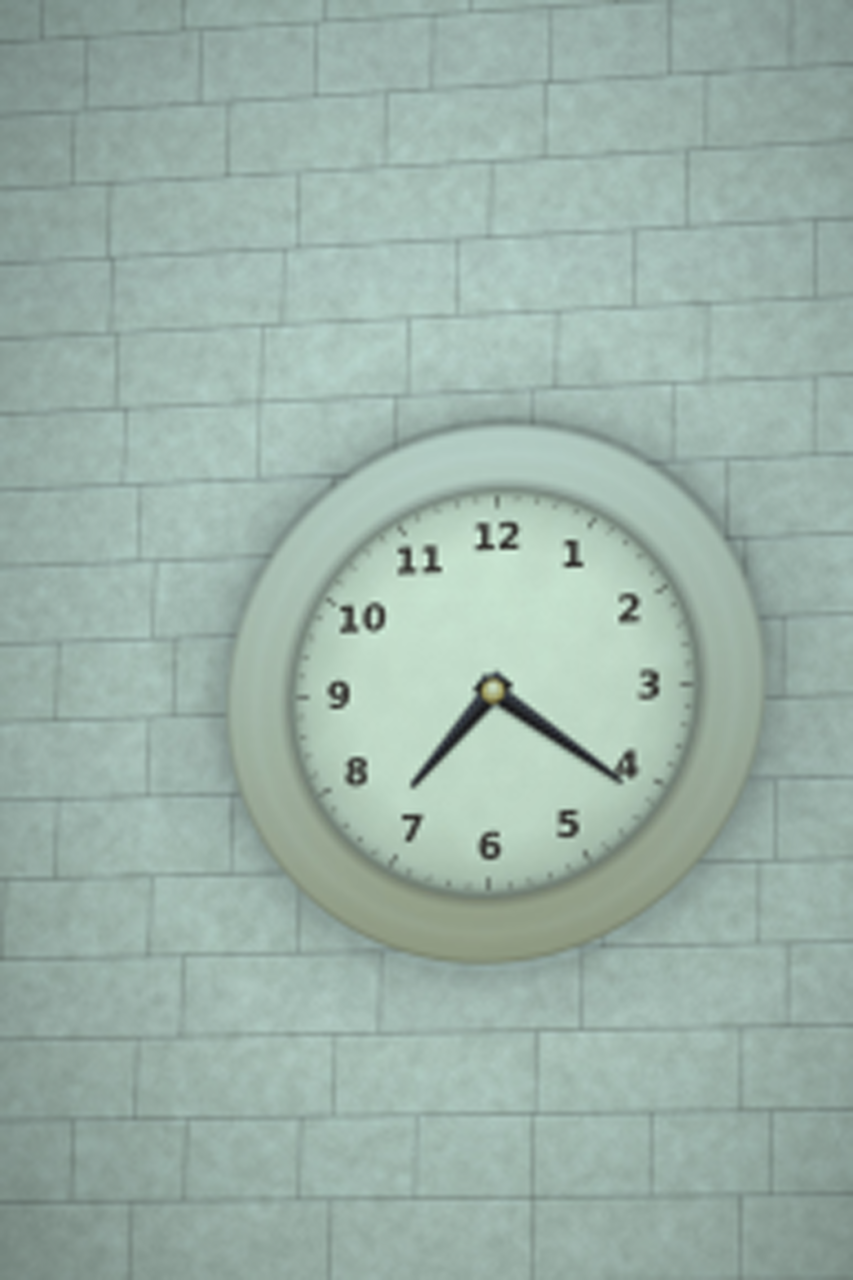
7 h 21 min
